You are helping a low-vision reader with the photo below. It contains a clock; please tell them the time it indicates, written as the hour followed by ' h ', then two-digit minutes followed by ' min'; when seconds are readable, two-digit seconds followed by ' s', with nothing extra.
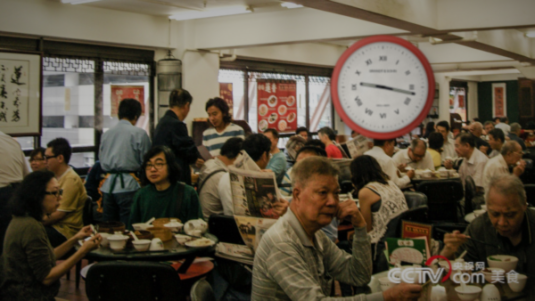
9 h 17 min
